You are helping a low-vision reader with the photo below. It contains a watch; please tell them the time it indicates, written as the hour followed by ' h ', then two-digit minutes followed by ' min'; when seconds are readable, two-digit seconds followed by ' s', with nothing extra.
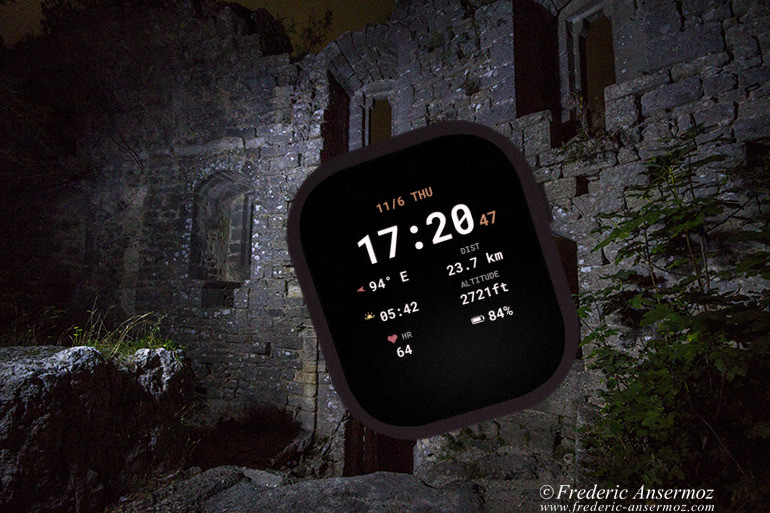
17 h 20 min 47 s
